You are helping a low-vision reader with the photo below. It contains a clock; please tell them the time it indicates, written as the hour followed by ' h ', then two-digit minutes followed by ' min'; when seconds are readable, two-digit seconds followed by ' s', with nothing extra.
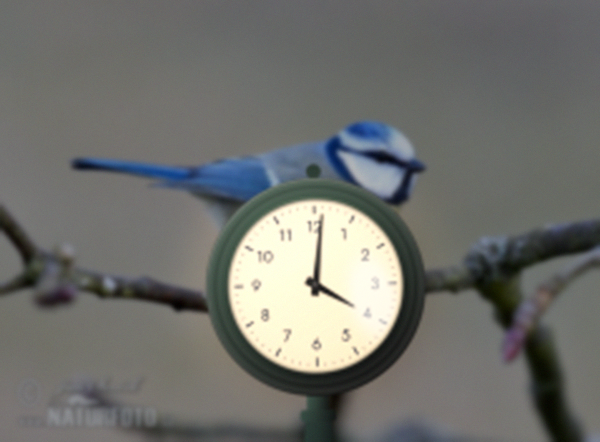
4 h 01 min
